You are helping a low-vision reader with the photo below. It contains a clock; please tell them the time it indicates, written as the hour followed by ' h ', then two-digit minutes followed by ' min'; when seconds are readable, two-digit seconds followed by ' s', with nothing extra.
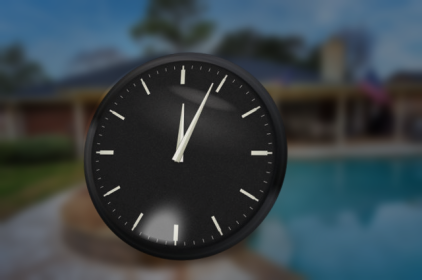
12 h 04 min
